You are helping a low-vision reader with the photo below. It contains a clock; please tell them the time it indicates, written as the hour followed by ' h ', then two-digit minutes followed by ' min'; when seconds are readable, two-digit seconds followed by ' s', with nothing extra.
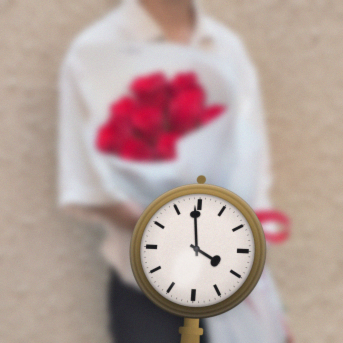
3 h 59 min
